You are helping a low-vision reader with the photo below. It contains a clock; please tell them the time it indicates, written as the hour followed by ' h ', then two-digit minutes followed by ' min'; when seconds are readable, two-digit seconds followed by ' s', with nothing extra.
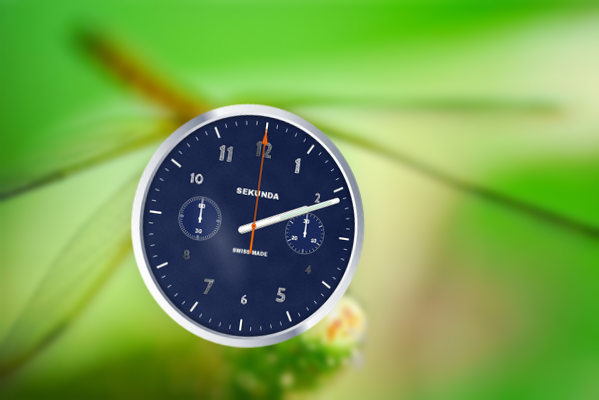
2 h 11 min
